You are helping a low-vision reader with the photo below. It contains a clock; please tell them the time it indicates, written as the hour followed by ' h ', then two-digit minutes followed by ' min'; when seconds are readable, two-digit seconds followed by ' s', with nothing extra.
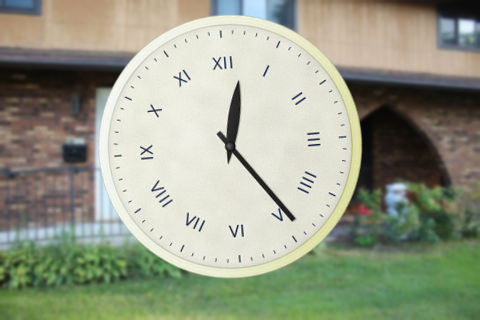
12 h 24 min
